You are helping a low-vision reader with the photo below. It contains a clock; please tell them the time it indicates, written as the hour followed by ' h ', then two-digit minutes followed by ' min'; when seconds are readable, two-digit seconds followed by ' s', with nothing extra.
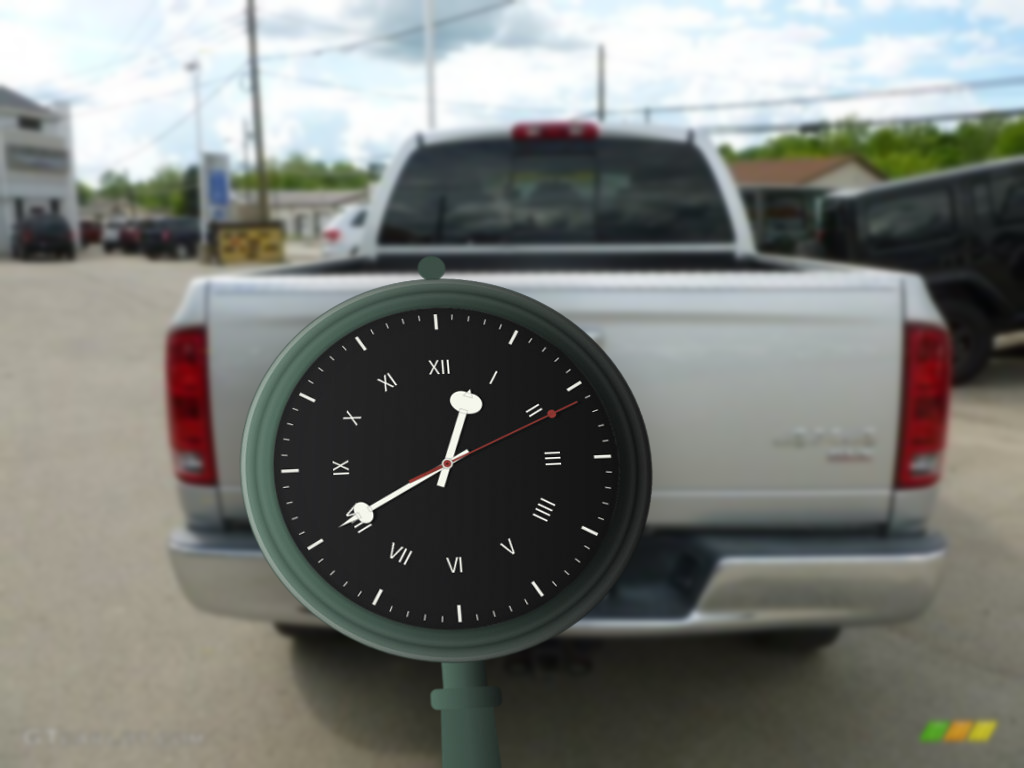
12 h 40 min 11 s
